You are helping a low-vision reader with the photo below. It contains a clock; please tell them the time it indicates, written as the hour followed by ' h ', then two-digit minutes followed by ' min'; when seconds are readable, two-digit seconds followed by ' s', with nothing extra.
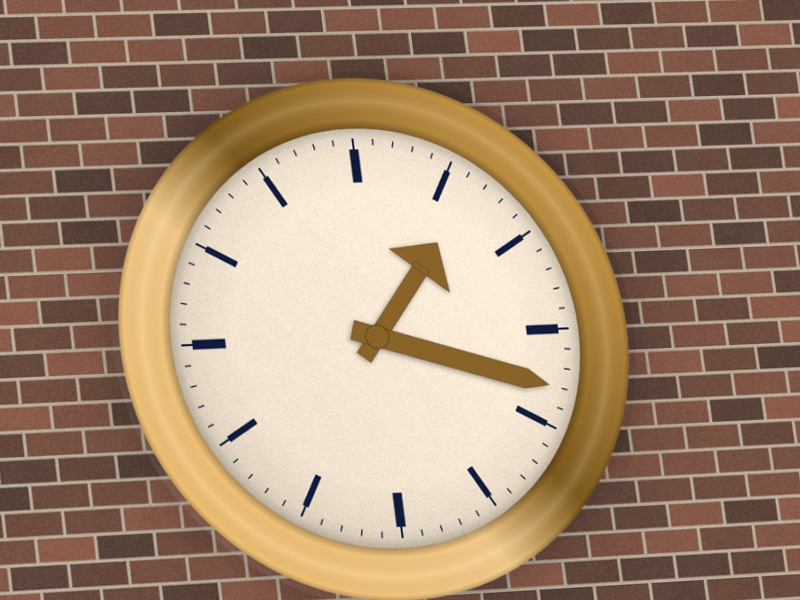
1 h 18 min
